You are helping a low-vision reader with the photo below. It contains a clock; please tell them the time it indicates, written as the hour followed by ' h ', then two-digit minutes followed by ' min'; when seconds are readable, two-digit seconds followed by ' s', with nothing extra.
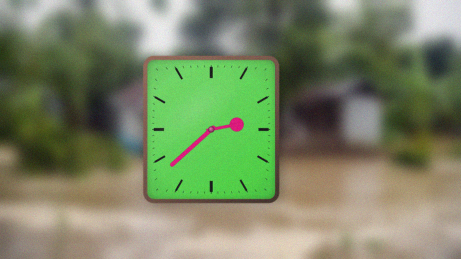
2 h 38 min
